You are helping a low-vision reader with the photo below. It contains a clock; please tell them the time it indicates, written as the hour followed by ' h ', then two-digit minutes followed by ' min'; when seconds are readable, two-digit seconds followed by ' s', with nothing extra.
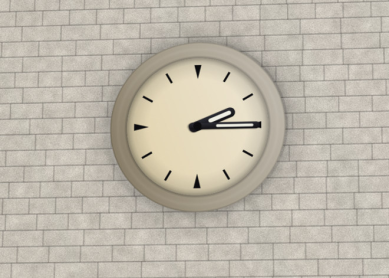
2 h 15 min
